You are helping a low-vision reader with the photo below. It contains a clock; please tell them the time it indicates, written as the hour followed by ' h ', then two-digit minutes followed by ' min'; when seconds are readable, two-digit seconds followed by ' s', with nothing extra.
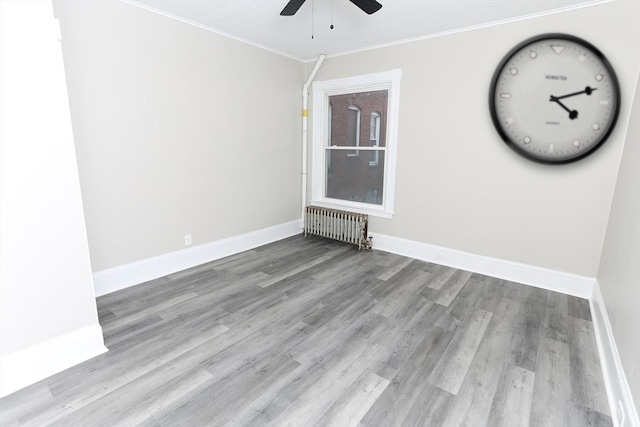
4 h 12 min
